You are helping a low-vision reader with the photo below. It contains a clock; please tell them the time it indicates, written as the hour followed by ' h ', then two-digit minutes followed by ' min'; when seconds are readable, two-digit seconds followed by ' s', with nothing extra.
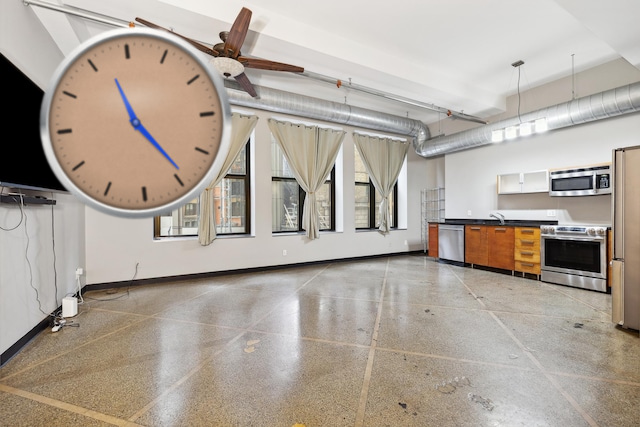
11 h 24 min
